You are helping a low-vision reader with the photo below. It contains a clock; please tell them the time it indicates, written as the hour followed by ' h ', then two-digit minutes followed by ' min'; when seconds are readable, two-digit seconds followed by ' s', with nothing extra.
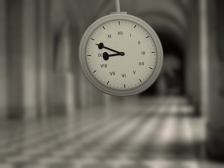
8 h 49 min
